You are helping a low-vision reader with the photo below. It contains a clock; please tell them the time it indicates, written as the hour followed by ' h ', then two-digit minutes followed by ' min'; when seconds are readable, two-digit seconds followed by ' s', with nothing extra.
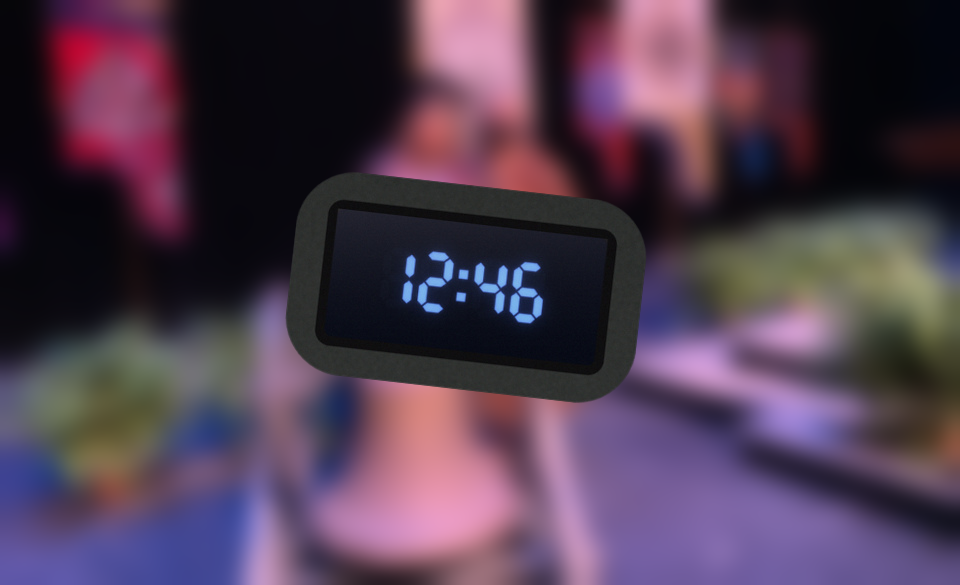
12 h 46 min
